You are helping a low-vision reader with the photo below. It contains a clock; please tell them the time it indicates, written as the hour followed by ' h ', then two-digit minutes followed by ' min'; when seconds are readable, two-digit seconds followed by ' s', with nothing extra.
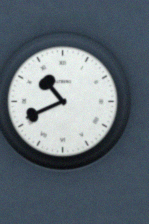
10 h 41 min
